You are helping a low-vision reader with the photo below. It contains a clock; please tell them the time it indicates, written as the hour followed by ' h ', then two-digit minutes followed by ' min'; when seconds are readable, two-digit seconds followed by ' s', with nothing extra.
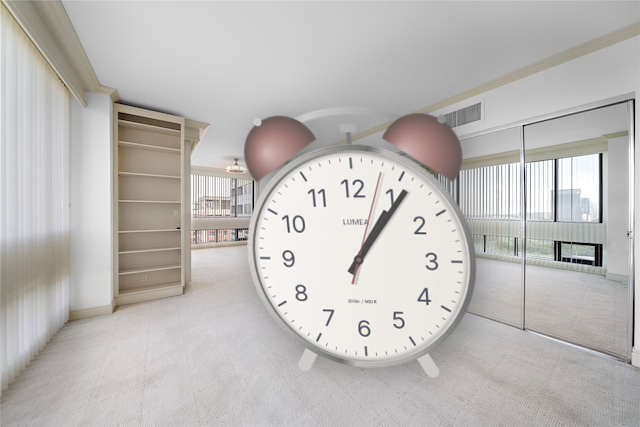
1 h 06 min 03 s
